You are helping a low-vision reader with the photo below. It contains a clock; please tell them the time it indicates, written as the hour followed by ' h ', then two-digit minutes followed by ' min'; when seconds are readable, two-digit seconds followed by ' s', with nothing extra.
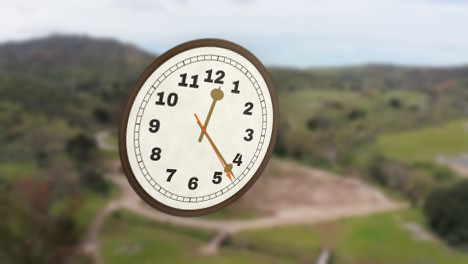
12 h 22 min 23 s
